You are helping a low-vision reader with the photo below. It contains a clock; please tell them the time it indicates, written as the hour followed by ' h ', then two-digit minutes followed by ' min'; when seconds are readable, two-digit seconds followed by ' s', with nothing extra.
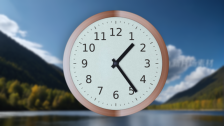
1 h 24 min
